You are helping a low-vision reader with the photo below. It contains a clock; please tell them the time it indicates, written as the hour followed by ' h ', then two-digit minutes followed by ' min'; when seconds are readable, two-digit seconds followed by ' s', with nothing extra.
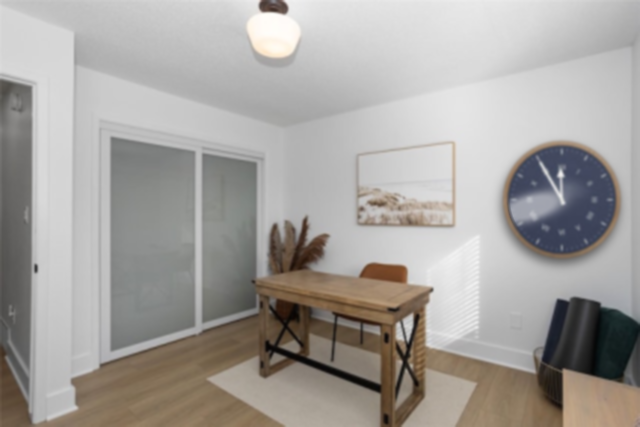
11 h 55 min
